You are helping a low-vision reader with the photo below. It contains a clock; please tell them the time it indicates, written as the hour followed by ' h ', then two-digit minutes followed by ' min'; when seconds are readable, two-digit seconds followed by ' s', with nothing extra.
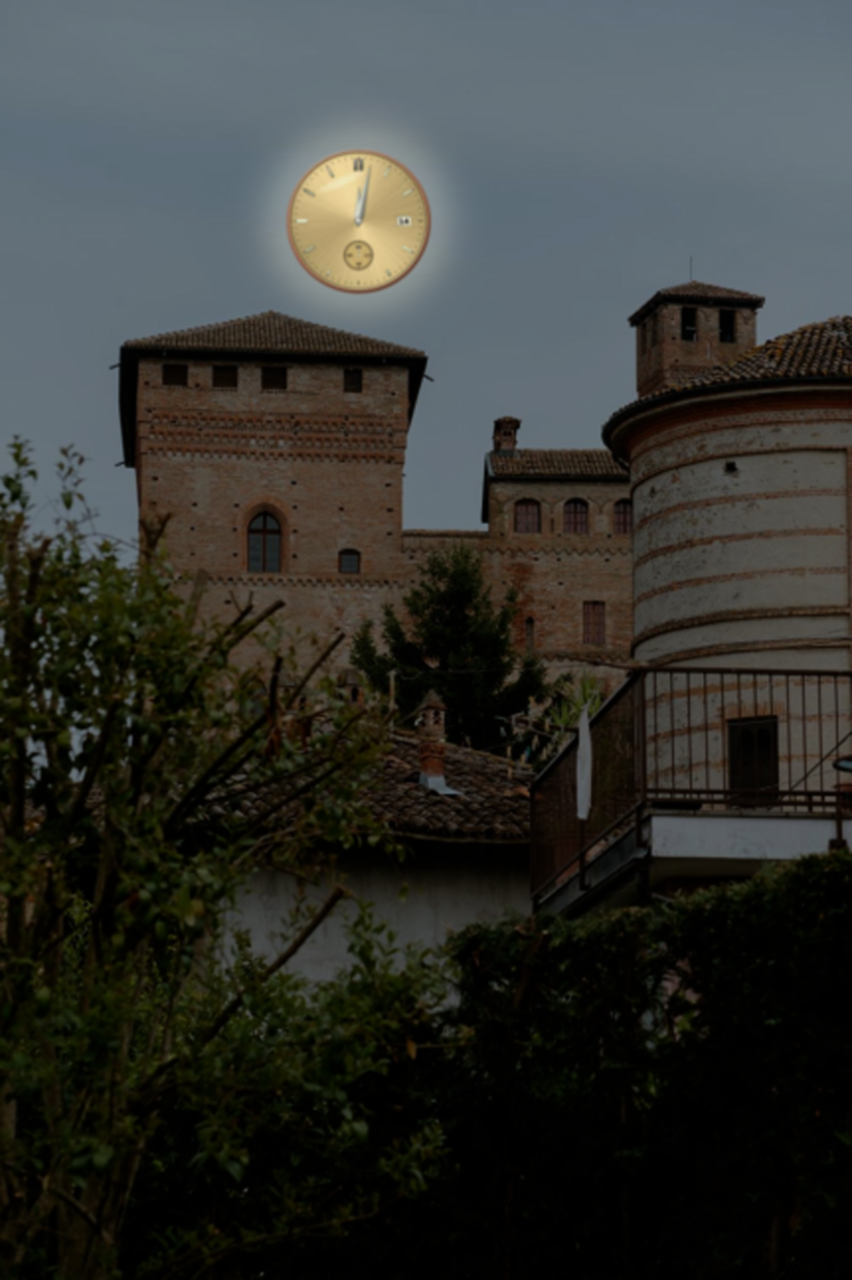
12 h 02 min
